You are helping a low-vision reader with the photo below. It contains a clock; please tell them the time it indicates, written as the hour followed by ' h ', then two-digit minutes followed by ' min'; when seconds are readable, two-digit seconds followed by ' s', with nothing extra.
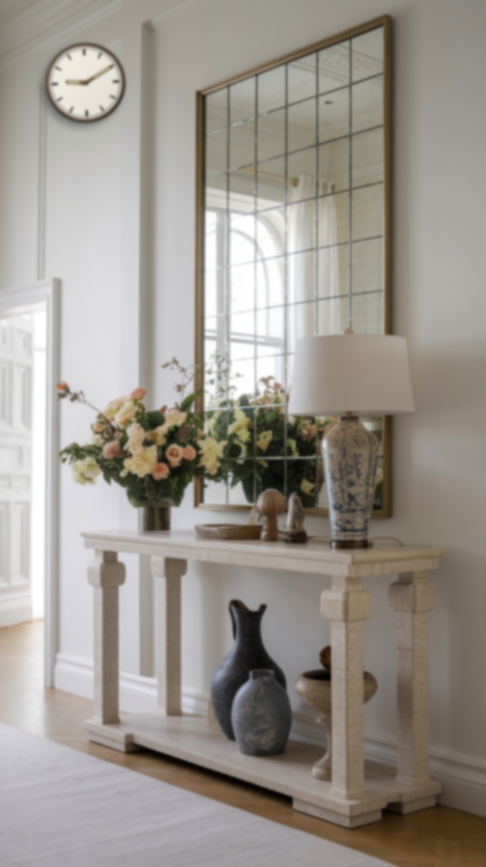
9 h 10 min
